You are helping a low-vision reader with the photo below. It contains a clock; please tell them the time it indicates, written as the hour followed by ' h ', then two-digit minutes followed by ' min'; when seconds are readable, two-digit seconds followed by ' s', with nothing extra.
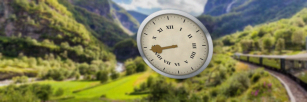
8 h 44 min
